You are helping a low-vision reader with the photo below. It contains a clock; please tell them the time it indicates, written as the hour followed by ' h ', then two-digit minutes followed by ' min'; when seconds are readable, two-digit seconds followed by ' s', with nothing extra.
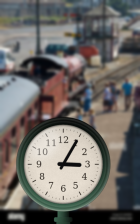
3 h 05 min
